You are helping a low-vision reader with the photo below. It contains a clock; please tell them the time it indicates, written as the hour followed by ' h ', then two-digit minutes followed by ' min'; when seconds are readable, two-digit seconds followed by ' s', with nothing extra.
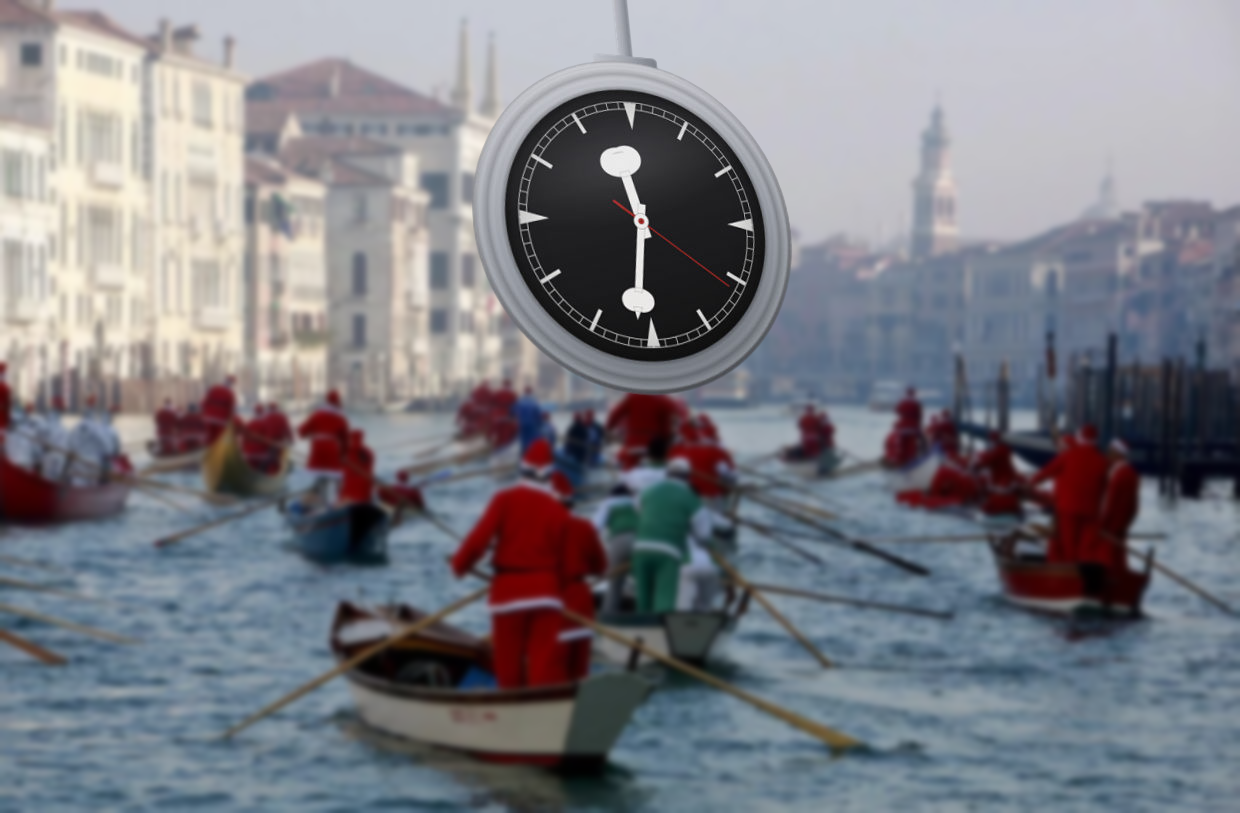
11 h 31 min 21 s
